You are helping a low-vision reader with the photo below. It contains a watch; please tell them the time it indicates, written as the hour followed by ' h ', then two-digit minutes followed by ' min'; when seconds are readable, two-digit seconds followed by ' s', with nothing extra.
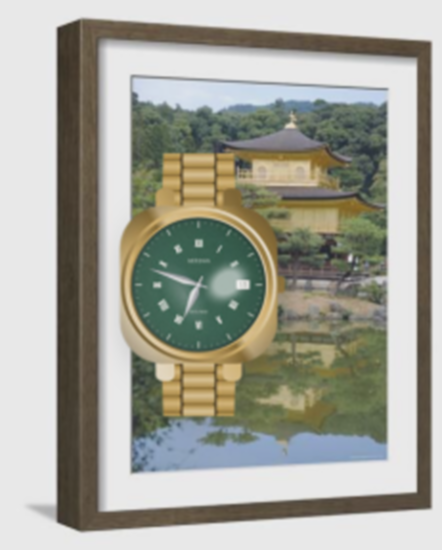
6 h 48 min
